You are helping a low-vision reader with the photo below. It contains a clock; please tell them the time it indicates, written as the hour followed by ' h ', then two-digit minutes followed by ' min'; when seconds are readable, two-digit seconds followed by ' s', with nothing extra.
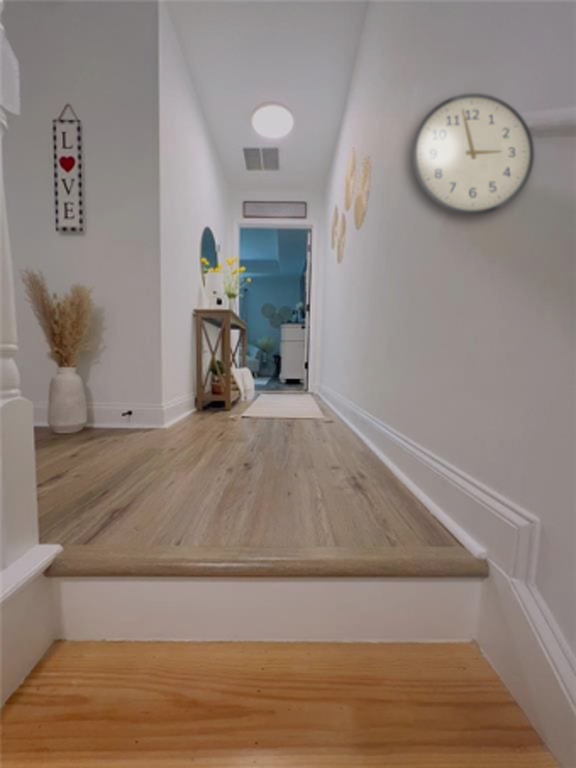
2 h 58 min
